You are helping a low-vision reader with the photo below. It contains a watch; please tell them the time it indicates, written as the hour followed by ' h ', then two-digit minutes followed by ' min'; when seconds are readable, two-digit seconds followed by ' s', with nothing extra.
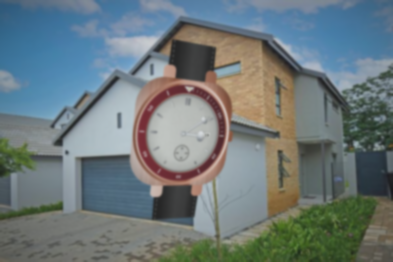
3 h 09 min
